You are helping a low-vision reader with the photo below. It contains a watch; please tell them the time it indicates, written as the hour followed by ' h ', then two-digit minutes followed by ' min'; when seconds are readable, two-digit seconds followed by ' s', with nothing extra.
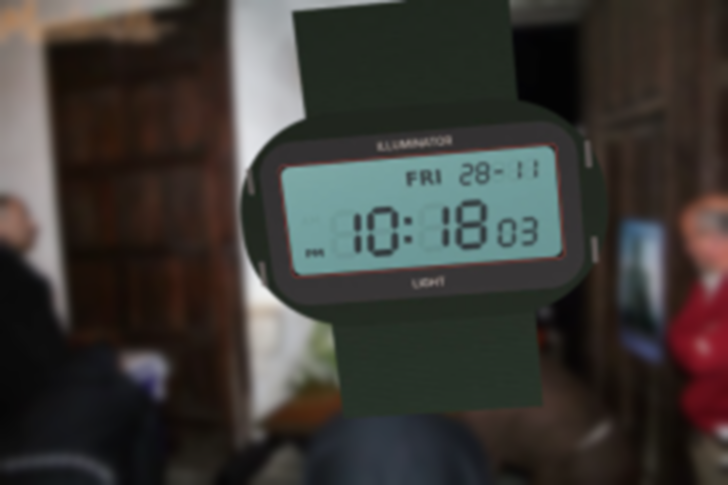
10 h 18 min 03 s
